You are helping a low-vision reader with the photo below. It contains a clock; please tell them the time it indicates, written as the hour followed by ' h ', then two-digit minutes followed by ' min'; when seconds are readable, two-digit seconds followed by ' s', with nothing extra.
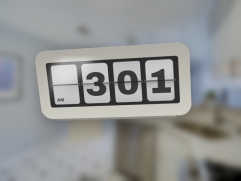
3 h 01 min
